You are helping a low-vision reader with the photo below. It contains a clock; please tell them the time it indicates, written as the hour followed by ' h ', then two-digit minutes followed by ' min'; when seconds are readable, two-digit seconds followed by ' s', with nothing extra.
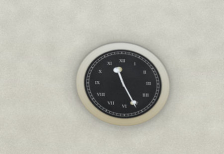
11 h 26 min
